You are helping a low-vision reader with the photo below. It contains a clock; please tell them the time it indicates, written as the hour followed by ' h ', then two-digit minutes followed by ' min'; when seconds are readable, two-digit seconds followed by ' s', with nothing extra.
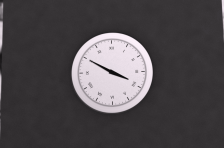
3 h 50 min
